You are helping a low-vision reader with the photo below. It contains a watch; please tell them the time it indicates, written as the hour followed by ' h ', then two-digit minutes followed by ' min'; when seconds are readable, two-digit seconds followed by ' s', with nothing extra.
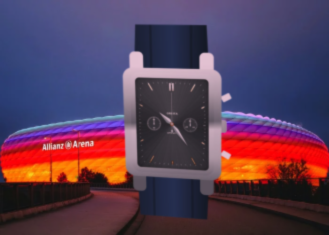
10 h 24 min
